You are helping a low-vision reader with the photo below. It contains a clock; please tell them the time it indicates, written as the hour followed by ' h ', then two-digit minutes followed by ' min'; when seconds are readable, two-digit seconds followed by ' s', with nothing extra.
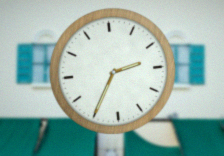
2 h 35 min
